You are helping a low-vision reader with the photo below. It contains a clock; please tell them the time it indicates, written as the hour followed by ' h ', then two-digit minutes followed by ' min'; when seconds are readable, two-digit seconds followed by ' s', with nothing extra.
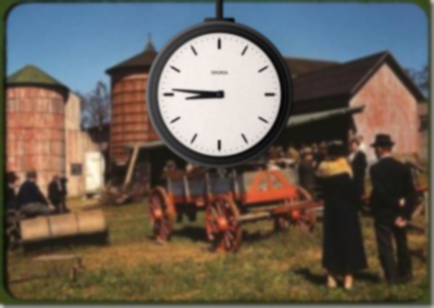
8 h 46 min
